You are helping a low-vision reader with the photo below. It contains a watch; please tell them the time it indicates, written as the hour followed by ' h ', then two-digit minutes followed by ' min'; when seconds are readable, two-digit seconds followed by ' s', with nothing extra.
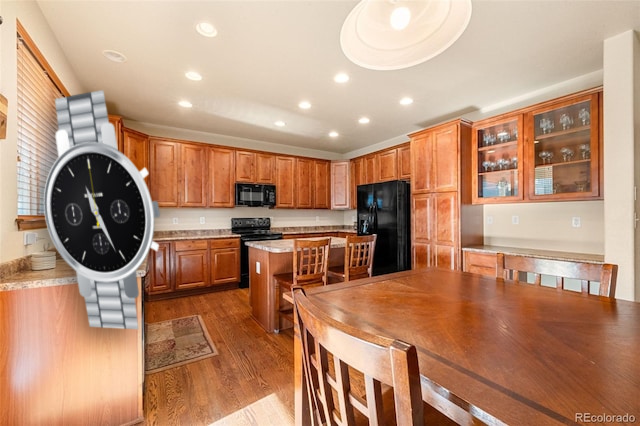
11 h 26 min
